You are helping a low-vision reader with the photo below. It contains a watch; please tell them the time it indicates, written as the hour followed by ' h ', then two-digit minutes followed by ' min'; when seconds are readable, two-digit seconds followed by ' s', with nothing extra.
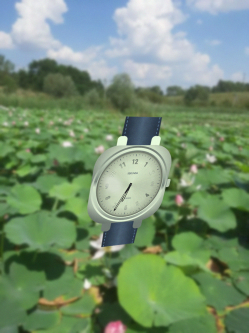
6 h 34 min
